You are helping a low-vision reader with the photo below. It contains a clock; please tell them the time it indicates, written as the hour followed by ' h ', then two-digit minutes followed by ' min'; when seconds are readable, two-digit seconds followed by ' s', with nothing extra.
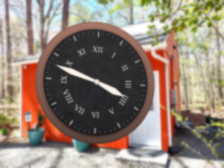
3 h 48 min
